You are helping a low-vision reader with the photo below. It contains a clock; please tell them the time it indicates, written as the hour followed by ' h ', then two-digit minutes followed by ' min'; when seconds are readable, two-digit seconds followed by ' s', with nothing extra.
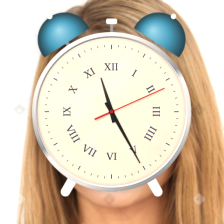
11 h 25 min 11 s
